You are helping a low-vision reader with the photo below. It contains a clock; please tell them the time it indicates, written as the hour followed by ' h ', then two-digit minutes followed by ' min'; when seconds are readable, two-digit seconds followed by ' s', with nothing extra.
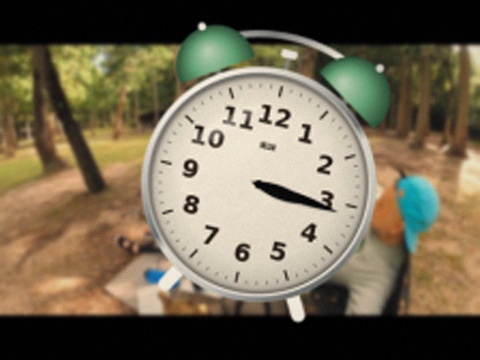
3 h 16 min
